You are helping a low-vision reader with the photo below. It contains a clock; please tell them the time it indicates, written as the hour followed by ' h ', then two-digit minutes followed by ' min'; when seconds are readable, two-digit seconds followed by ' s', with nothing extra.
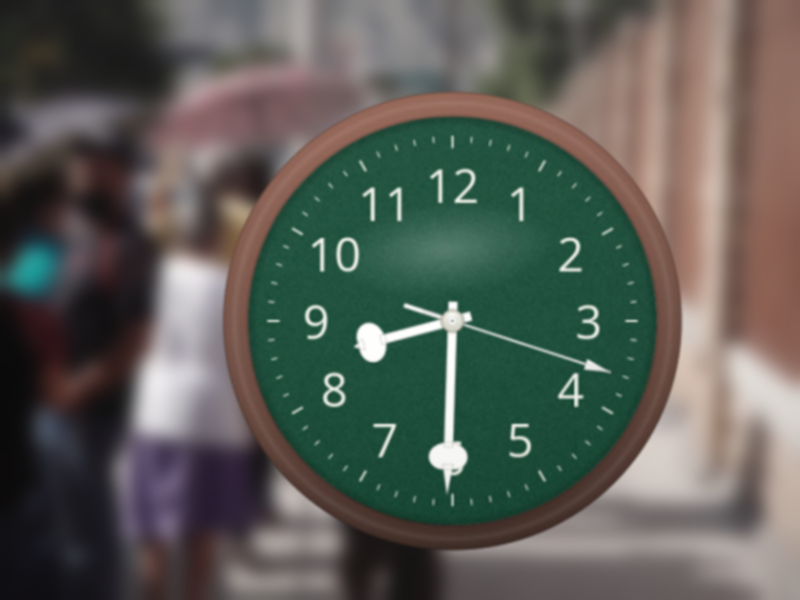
8 h 30 min 18 s
